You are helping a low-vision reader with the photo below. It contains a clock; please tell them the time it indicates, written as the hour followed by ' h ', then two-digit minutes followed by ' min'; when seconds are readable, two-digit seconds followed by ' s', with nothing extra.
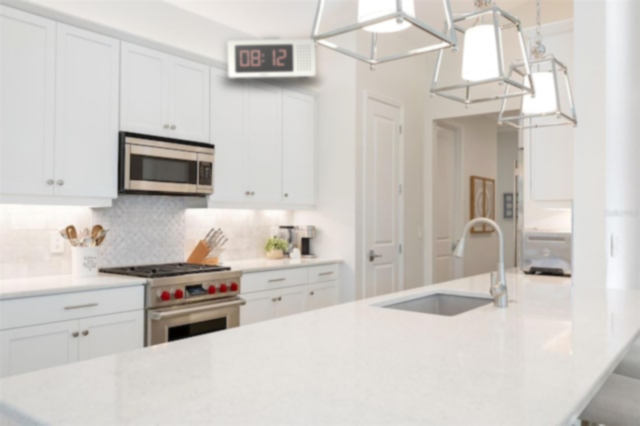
8 h 12 min
